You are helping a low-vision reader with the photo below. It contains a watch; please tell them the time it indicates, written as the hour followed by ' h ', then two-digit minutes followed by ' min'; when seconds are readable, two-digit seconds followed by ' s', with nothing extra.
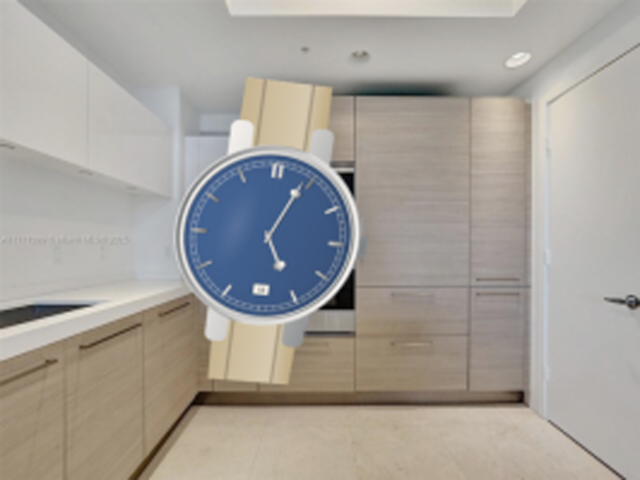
5 h 04 min
